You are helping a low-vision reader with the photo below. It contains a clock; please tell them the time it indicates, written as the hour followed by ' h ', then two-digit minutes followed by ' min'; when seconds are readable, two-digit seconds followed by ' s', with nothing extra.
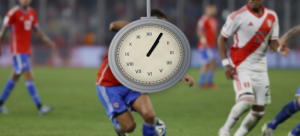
1 h 05 min
